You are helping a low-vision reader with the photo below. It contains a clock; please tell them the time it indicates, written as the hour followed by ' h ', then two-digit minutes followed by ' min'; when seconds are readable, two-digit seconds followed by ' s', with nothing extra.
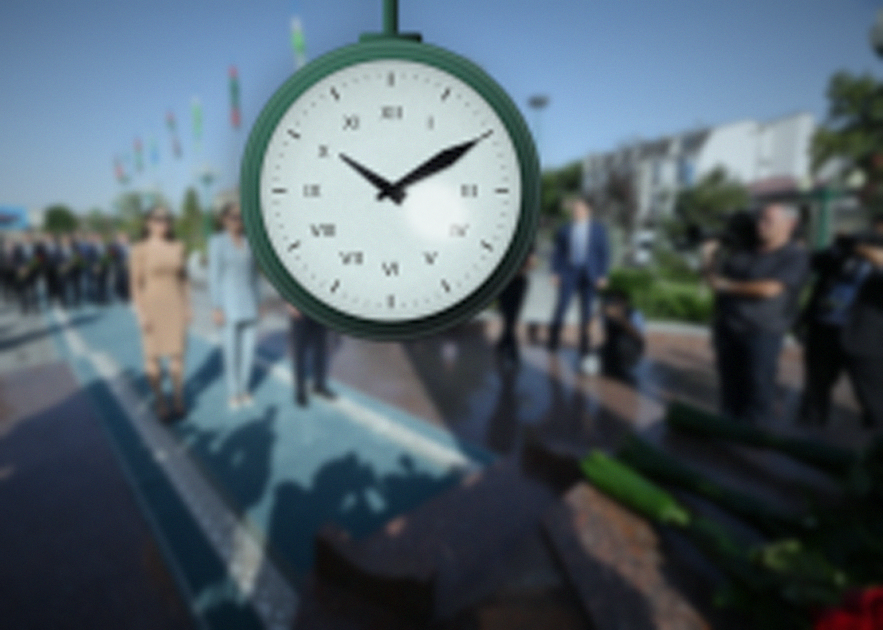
10 h 10 min
